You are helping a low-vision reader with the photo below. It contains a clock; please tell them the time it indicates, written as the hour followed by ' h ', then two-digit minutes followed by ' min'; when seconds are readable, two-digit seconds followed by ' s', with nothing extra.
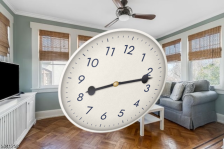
8 h 12 min
